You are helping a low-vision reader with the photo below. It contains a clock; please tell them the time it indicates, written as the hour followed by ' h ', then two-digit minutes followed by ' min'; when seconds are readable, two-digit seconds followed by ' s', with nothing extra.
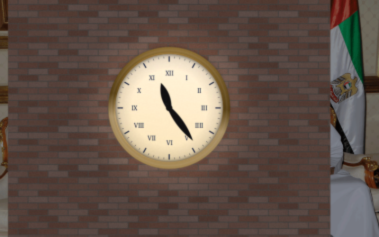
11 h 24 min
